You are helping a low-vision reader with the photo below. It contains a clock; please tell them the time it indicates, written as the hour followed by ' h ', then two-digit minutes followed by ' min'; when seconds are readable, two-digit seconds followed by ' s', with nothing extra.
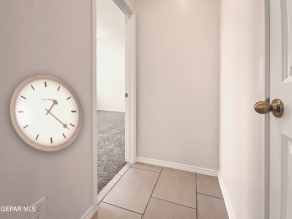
1 h 22 min
